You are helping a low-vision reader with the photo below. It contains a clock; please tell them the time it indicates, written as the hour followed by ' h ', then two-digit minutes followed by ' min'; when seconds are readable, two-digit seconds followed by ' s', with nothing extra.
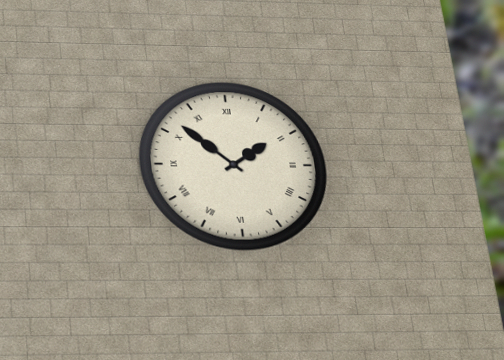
1 h 52 min
